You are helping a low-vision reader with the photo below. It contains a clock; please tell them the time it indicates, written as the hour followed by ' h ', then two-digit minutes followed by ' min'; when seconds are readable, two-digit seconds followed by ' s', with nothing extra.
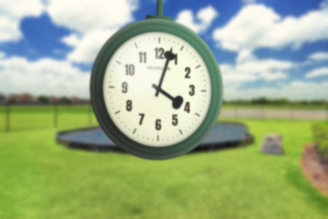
4 h 03 min
